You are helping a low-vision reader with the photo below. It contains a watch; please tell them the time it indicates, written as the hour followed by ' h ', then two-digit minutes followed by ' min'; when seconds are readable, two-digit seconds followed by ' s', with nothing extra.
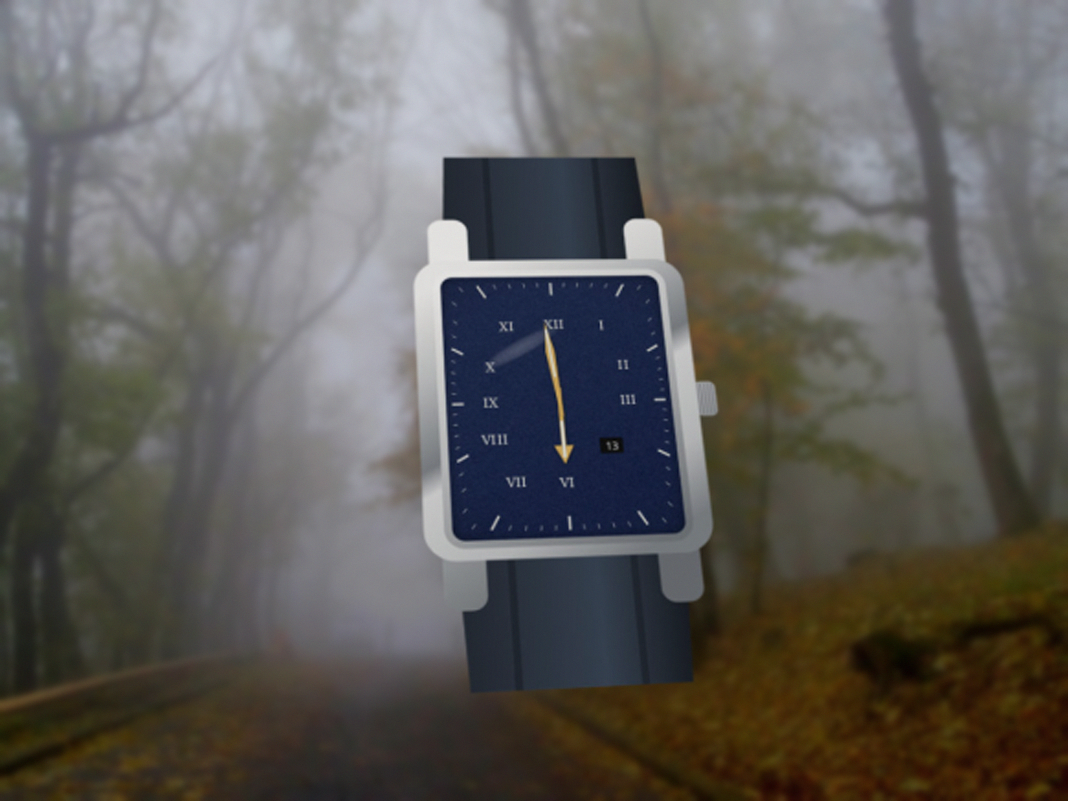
5 h 59 min
